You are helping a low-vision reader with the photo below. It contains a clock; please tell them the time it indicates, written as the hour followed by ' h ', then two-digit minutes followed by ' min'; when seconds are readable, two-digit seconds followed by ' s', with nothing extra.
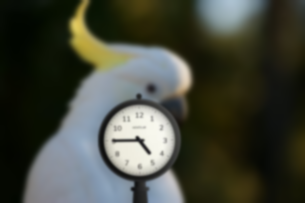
4 h 45 min
